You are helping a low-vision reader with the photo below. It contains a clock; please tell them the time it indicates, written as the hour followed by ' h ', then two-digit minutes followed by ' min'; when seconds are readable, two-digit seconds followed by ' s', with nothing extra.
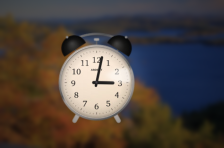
3 h 02 min
